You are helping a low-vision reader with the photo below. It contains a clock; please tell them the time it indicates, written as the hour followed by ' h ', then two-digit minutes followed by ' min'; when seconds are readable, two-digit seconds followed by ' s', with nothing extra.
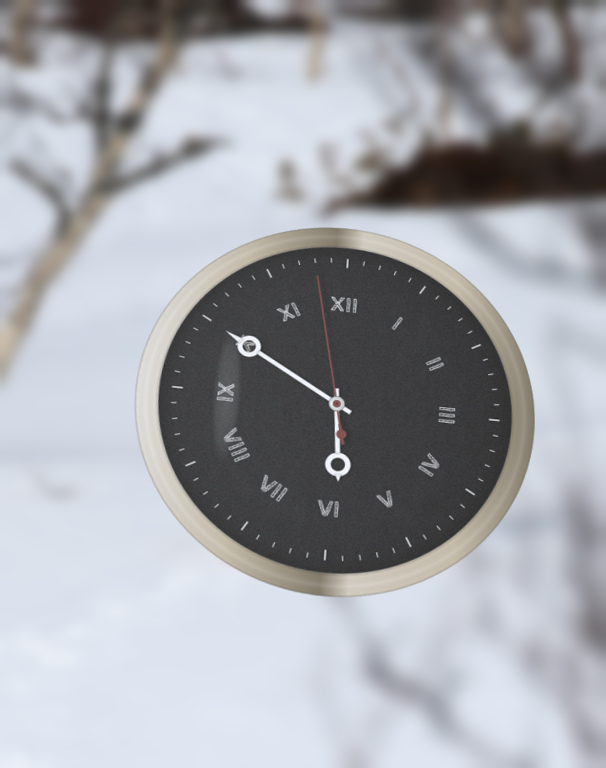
5 h 49 min 58 s
